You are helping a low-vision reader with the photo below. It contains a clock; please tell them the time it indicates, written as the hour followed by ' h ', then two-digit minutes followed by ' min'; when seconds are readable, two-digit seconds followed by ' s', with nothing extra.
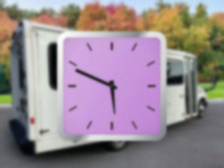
5 h 49 min
